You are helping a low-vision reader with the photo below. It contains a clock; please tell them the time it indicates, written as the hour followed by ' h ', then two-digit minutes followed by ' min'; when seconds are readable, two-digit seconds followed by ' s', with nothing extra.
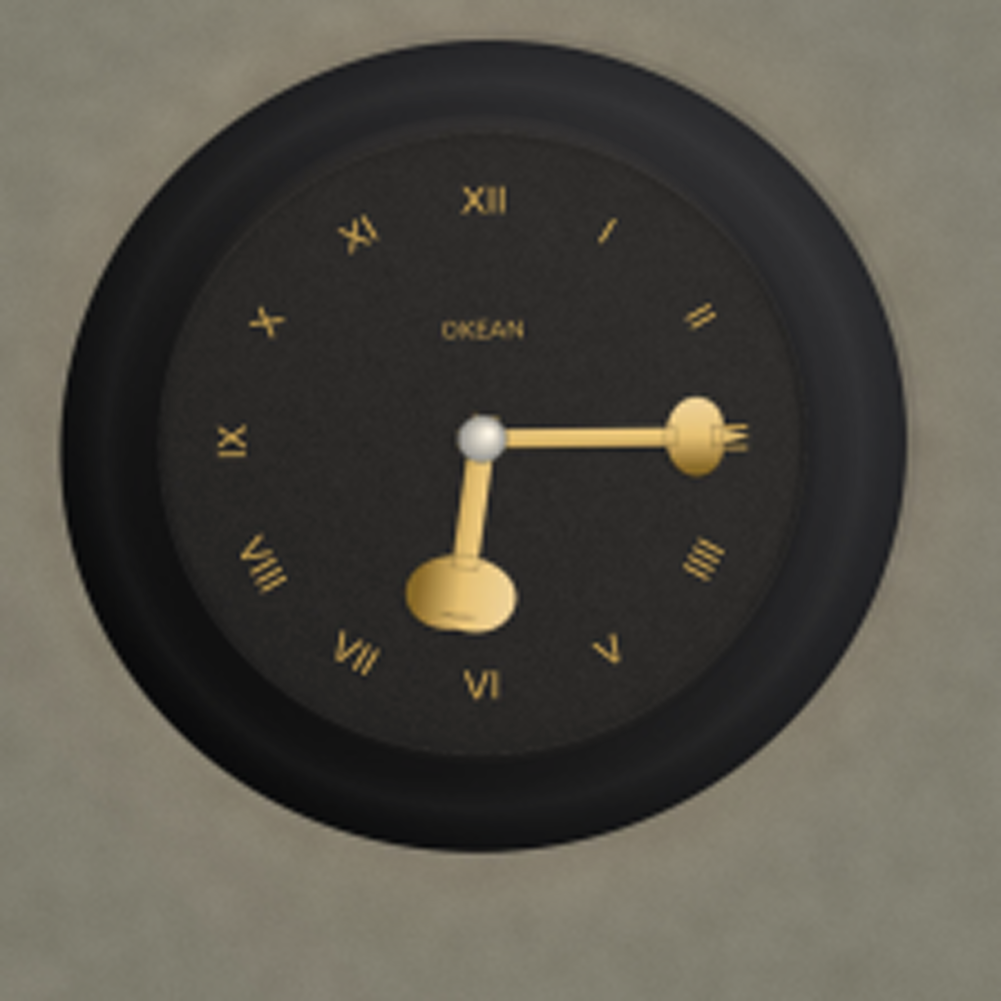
6 h 15 min
